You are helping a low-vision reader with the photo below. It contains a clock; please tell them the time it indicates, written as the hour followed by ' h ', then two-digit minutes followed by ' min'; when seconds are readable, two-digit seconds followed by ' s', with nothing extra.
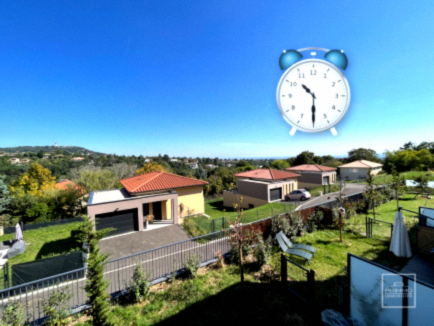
10 h 30 min
